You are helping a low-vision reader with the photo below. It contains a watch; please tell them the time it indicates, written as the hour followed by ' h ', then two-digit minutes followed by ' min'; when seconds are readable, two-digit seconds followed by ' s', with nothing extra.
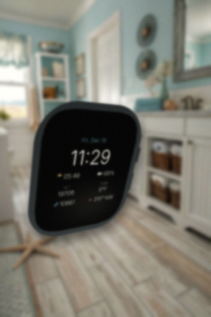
11 h 29 min
